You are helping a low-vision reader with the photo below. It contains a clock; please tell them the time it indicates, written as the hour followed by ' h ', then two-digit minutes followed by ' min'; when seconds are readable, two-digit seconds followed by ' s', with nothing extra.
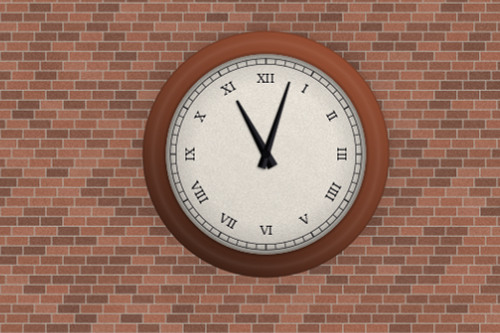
11 h 03 min
